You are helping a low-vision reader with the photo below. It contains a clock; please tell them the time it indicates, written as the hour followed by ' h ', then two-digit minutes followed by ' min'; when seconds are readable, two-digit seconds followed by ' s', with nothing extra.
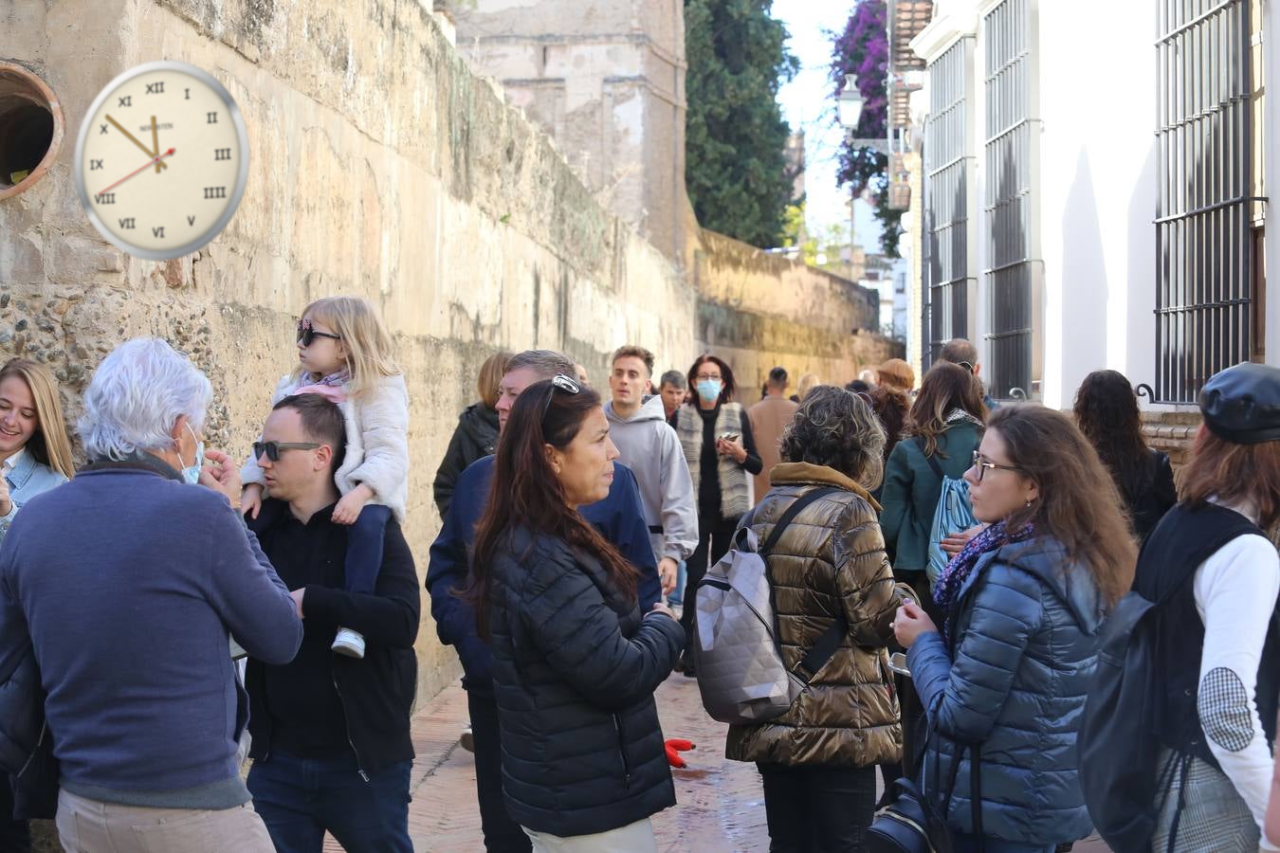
11 h 51 min 41 s
